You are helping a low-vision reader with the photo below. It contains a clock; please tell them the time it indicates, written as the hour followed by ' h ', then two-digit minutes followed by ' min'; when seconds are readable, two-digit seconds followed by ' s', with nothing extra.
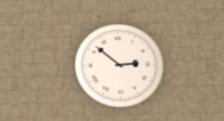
2 h 52 min
